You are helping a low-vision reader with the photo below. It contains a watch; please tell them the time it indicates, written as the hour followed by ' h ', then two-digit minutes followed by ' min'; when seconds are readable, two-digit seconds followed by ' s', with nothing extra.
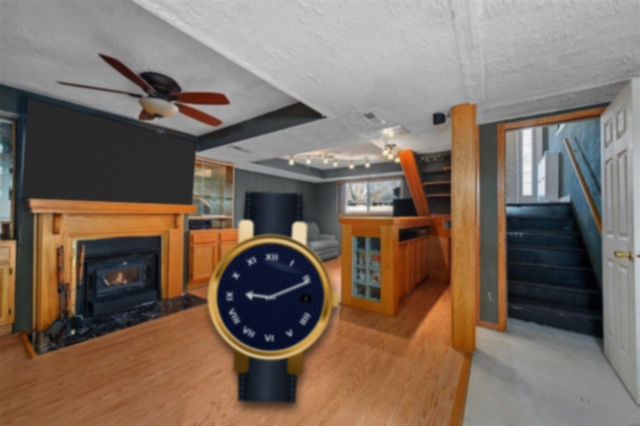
9 h 11 min
